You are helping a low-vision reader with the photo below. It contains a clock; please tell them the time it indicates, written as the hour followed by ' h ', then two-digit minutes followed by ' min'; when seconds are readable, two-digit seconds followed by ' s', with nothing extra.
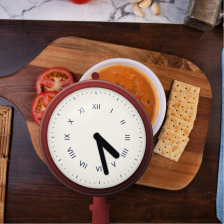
4 h 28 min
